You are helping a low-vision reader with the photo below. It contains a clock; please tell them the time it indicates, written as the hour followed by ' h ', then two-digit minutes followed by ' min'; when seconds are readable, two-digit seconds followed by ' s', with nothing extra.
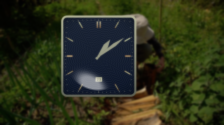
1 h 09 min
